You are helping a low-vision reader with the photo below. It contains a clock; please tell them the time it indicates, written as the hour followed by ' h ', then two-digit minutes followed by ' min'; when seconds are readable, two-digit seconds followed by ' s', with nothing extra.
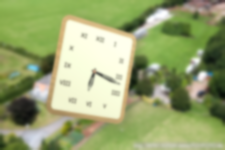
6 h 17 min
